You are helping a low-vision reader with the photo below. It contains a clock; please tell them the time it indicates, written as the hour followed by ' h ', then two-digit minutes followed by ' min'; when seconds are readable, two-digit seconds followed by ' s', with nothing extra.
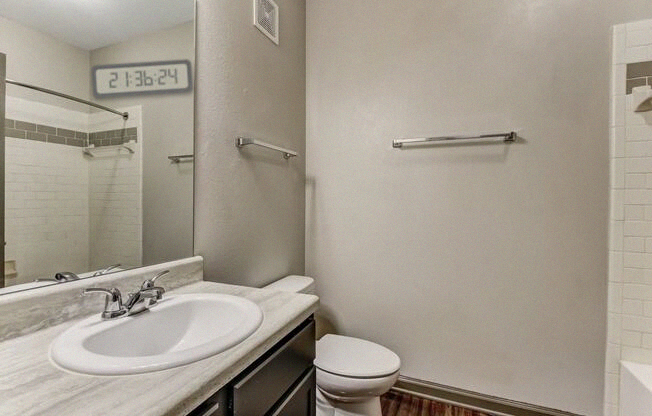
21 h 36 min 24 s
